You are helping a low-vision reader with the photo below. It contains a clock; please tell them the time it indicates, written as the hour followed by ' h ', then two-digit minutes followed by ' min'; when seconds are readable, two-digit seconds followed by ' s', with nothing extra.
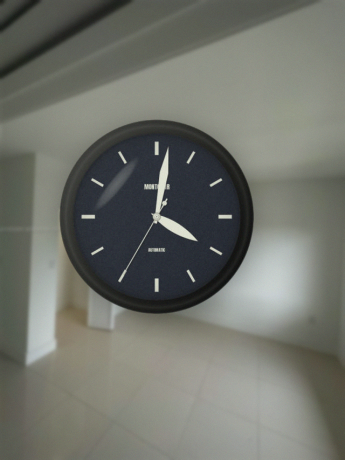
4 h 01 min 35 s
